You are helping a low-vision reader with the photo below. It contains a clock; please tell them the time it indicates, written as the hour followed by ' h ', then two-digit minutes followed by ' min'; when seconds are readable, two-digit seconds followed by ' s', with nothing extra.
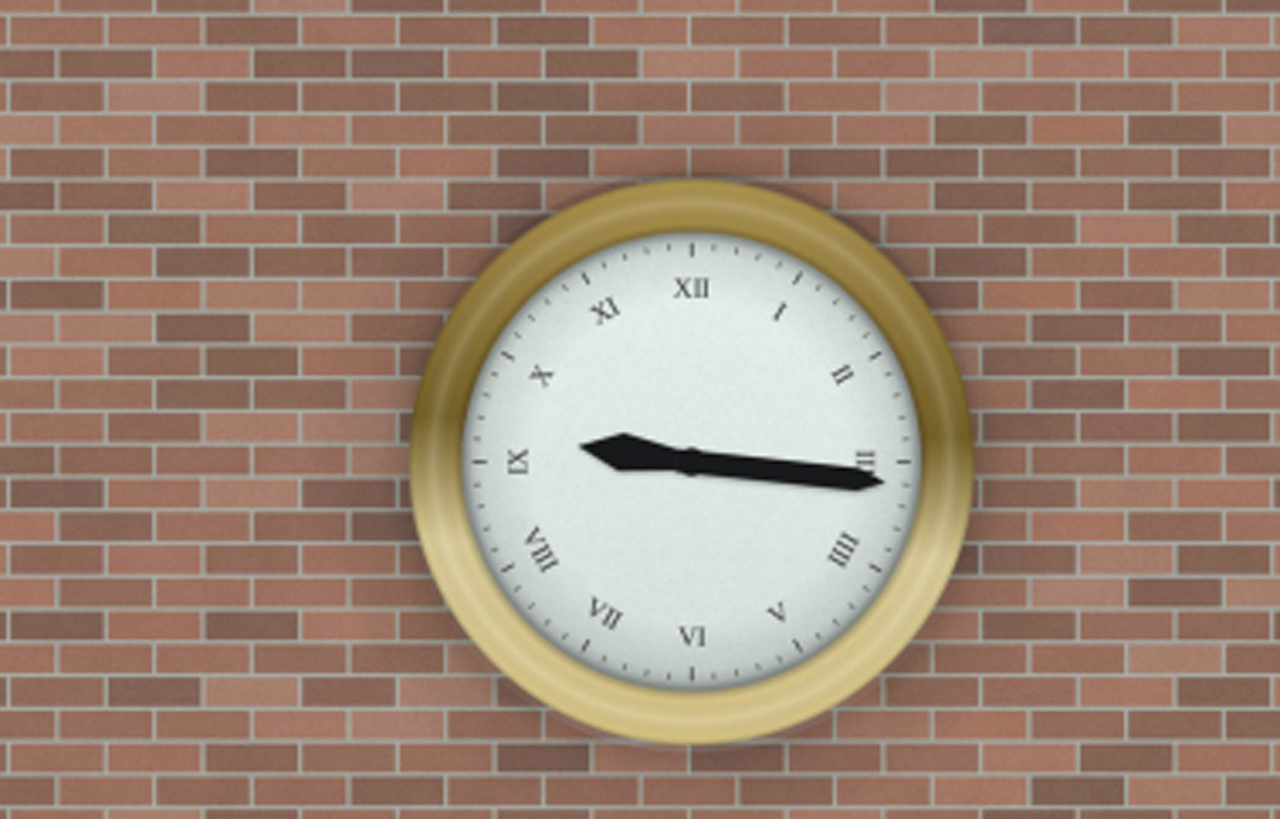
9 h 16 min
